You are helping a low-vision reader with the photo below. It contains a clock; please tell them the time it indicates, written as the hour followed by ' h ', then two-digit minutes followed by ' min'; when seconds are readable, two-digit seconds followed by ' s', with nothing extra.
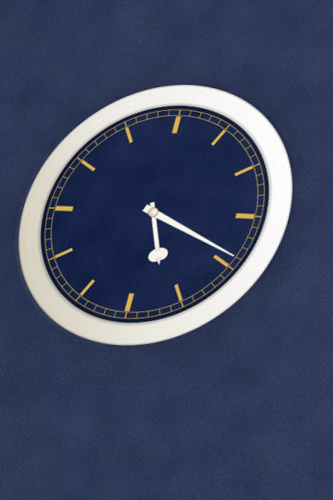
5 h 19 min
